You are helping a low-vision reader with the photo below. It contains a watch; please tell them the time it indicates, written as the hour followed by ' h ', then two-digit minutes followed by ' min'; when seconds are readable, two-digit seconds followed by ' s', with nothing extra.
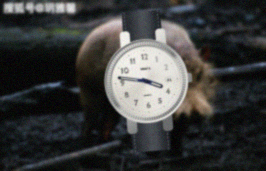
3 h 47 min
